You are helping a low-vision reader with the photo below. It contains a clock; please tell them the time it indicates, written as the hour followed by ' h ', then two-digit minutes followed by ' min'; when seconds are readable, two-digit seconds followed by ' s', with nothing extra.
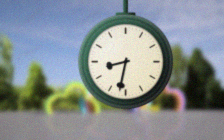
8 h 32 min
